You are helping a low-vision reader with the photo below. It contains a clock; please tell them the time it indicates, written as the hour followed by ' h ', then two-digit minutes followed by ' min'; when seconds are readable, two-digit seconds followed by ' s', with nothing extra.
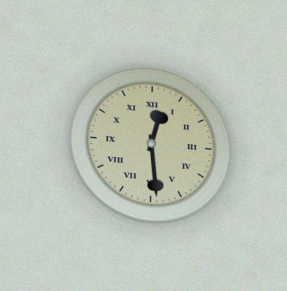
12 h 29 min
